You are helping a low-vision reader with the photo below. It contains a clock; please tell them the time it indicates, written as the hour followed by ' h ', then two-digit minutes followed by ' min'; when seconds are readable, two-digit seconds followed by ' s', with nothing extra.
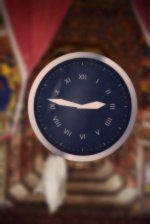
2 h 47 min
